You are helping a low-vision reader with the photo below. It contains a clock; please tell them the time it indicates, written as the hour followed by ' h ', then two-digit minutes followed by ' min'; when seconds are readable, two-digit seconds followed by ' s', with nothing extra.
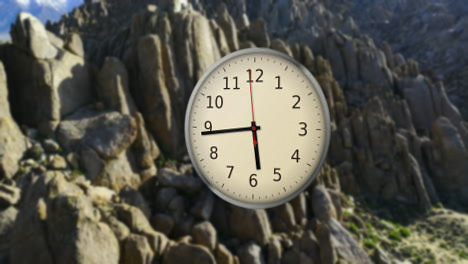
5 h 43 min 59 s
